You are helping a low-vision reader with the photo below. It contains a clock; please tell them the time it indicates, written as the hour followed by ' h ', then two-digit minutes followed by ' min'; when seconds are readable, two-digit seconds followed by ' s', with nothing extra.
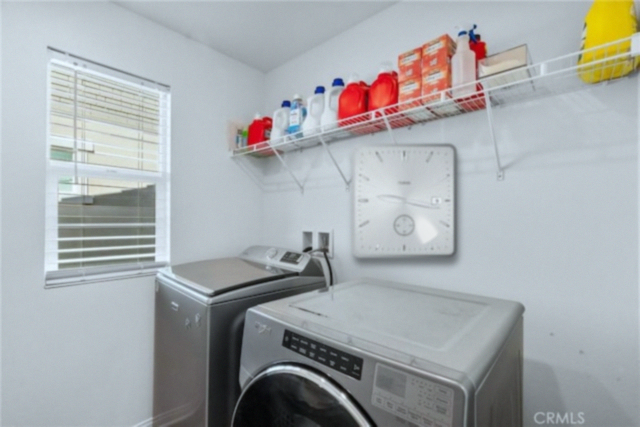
9 h 17 min
